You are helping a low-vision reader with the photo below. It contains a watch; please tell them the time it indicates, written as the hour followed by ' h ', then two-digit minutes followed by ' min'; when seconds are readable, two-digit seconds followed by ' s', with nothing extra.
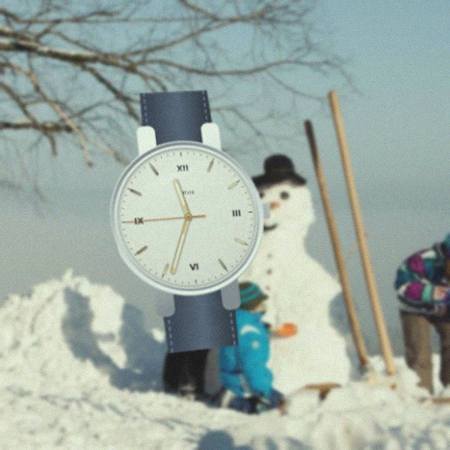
11 h 33 min 45 s
